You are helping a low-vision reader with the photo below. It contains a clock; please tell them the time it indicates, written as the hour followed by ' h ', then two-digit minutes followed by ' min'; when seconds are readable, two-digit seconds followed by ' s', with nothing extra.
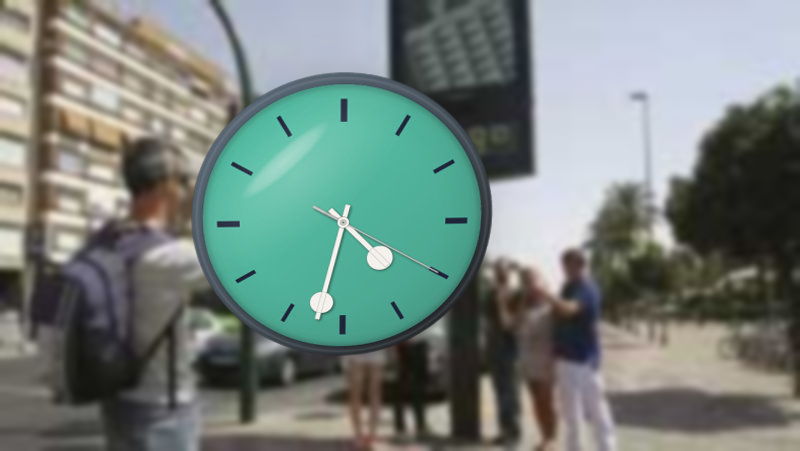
4 h 32 min 20 s
